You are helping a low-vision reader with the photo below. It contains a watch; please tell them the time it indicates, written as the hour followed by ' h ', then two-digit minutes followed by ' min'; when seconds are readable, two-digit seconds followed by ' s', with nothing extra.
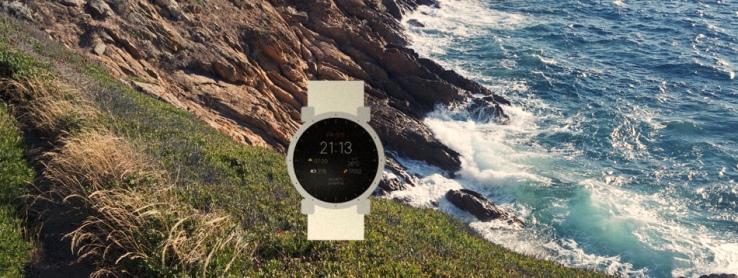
21 h 13 min
